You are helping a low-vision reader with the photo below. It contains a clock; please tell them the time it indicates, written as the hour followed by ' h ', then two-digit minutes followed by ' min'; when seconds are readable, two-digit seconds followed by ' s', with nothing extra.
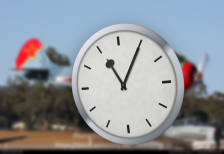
11 h 05 min
